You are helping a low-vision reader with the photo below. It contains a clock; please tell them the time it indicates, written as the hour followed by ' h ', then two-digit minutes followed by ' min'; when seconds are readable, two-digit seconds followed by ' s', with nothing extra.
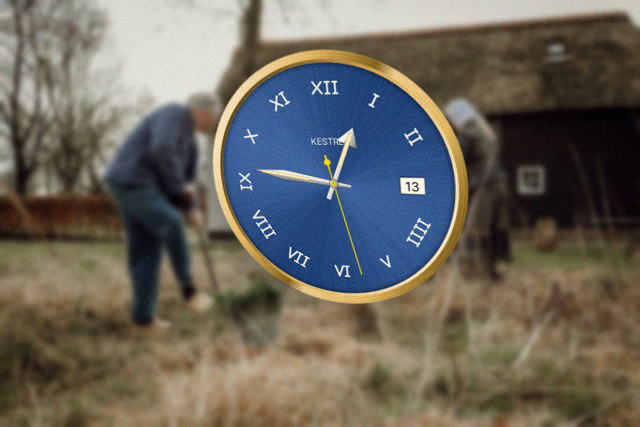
12 h 46 min 28 s
